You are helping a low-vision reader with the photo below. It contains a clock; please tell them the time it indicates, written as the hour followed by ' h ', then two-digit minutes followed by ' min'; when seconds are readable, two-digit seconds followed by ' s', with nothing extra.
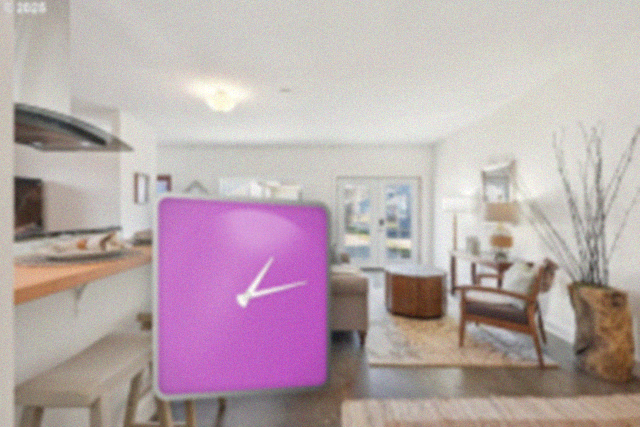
1 h 13 min
